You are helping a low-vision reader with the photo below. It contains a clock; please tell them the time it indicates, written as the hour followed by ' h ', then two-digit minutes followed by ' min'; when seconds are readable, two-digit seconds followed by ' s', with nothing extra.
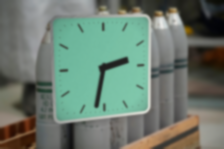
2 h 32 min
